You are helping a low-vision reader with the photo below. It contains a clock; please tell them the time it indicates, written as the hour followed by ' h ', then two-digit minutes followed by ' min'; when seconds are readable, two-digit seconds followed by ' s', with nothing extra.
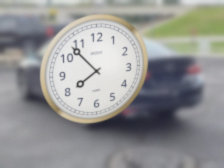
7 h 53 min
